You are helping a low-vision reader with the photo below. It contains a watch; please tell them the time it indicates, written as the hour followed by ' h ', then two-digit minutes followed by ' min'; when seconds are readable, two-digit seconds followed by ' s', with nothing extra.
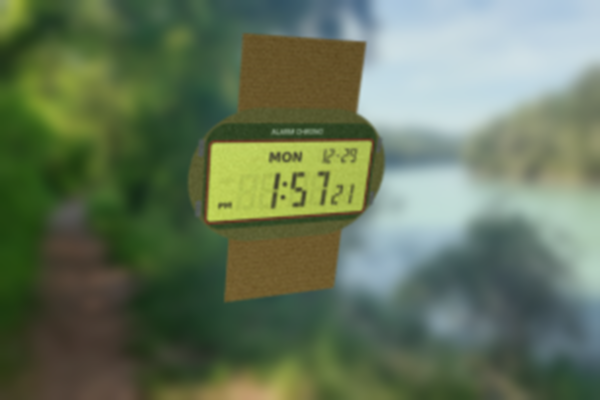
1 h 57 min 21 s
